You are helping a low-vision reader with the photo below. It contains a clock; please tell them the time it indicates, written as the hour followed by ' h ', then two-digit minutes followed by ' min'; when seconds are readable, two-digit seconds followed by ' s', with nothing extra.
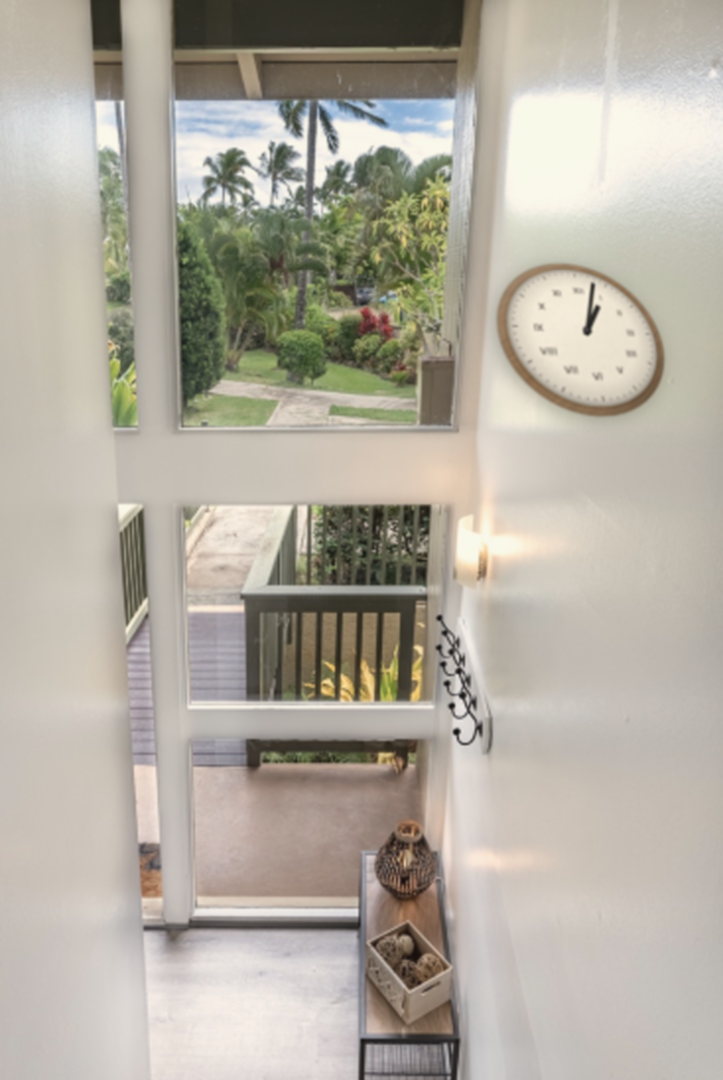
1 h 03 min
